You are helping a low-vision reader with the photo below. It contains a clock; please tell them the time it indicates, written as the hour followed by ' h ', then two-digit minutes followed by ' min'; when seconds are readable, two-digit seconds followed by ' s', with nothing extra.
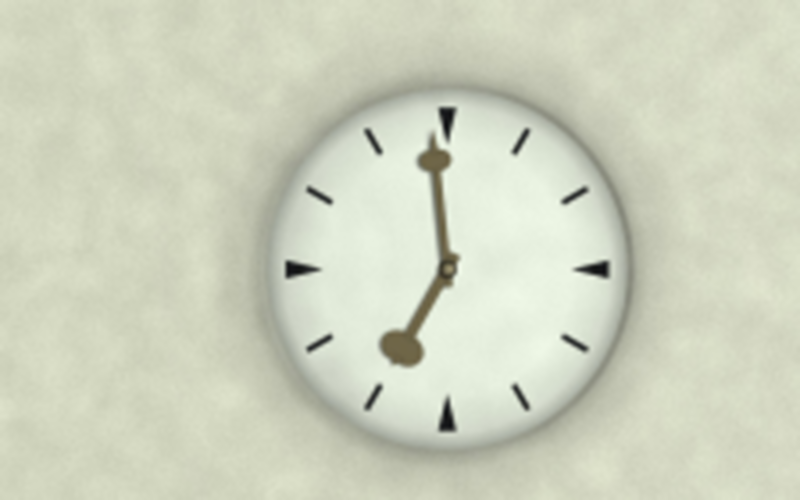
6 h 59 min
